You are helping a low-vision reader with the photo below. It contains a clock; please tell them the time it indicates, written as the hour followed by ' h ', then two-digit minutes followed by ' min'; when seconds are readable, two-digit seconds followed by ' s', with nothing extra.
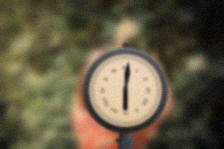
6 h 01 min
